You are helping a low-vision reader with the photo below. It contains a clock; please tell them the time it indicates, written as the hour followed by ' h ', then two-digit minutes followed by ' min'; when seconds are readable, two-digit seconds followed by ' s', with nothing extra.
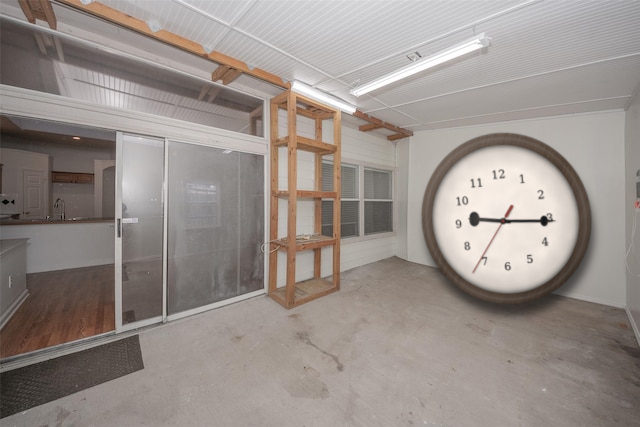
9 h 15 min 36 s
